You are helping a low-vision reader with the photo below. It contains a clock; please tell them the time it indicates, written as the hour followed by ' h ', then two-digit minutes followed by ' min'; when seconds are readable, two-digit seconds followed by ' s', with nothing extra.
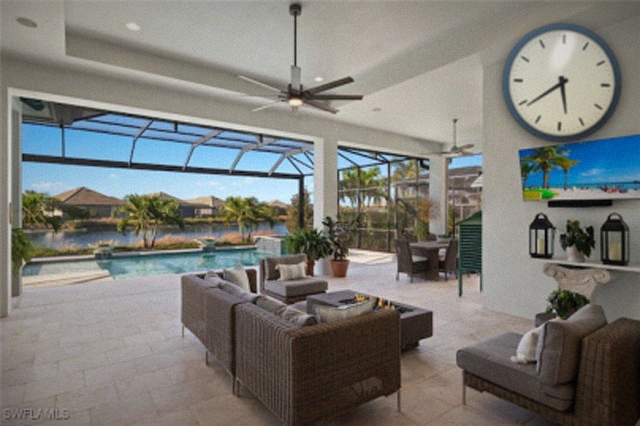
5 h 39 min
